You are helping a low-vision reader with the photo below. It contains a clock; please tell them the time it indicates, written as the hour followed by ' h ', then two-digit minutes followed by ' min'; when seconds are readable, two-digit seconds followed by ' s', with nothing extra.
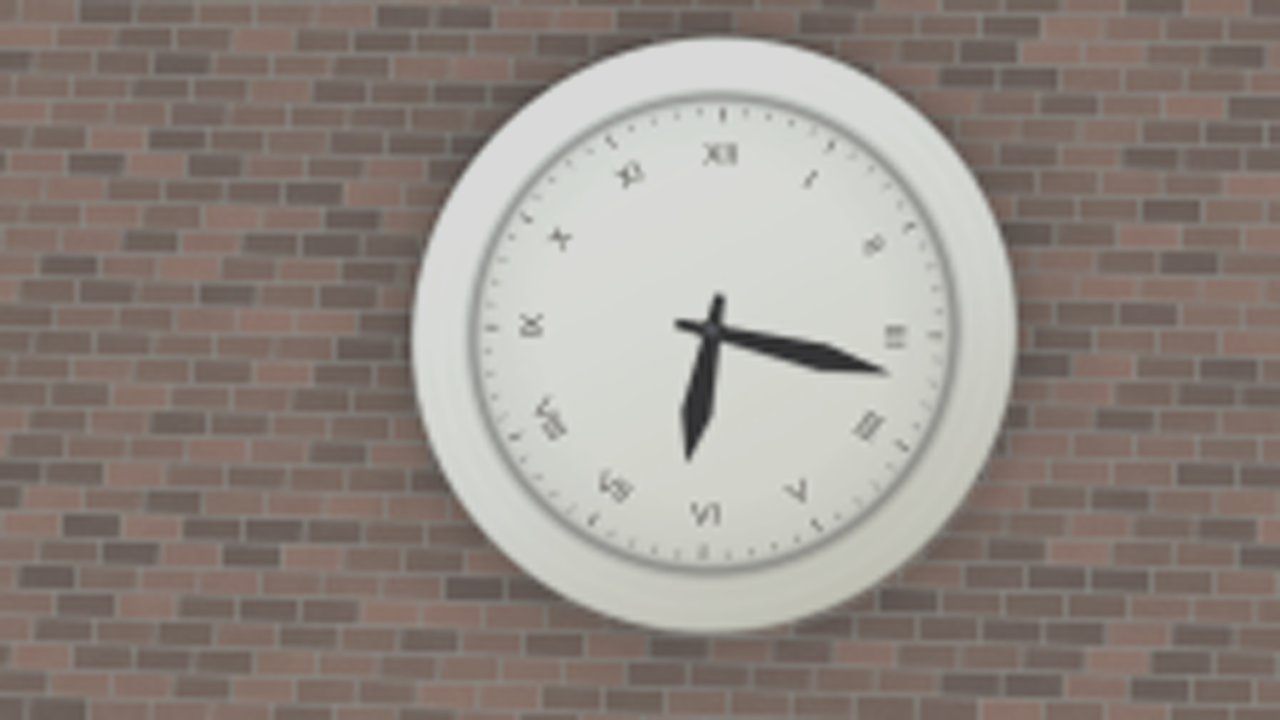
6 h 17 min
